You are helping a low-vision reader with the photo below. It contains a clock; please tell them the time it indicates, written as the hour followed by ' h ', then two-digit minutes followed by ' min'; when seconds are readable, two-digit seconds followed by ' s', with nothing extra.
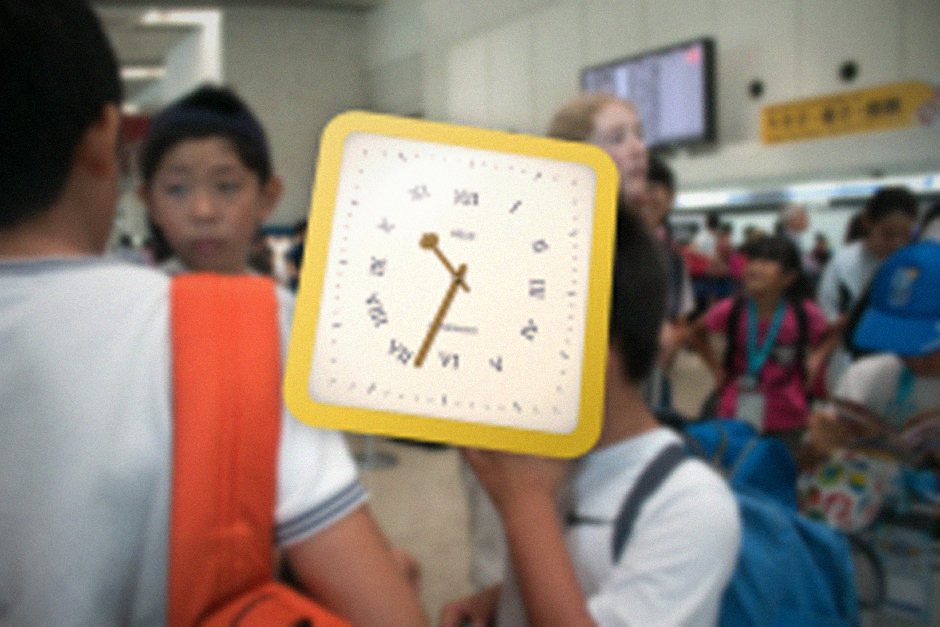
10 h 33 min
